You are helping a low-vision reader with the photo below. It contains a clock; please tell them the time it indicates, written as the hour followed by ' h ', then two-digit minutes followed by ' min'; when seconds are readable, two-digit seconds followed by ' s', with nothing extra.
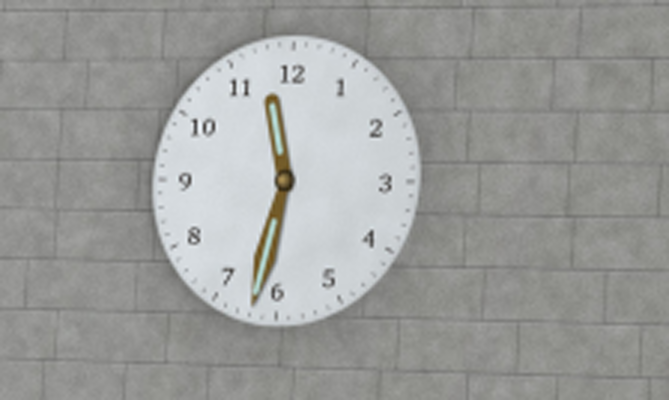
11 h 32 min
